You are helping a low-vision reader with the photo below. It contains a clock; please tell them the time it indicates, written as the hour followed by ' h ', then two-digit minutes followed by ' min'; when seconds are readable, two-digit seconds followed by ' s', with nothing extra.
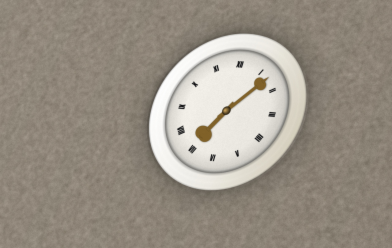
7 h 07 min
